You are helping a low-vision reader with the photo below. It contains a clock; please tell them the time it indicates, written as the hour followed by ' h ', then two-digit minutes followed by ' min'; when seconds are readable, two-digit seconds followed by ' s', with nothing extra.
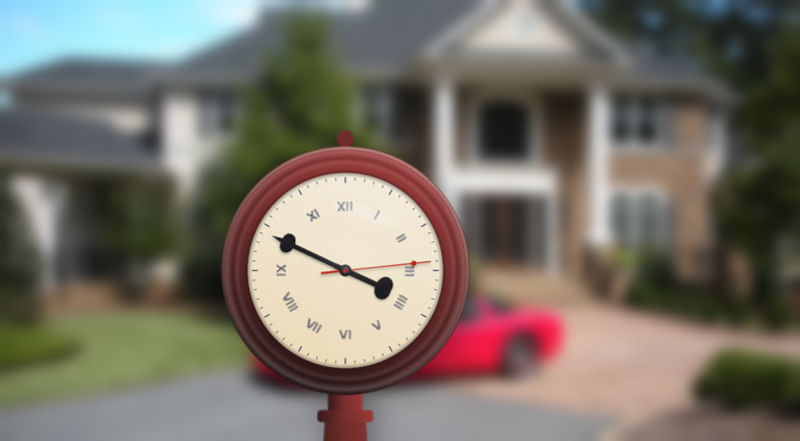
3 h 49 min 14 s
